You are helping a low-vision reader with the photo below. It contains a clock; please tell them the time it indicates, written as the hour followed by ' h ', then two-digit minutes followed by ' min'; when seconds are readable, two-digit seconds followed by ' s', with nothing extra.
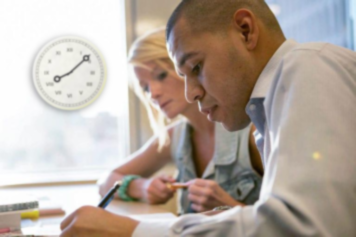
8 h 08 min
